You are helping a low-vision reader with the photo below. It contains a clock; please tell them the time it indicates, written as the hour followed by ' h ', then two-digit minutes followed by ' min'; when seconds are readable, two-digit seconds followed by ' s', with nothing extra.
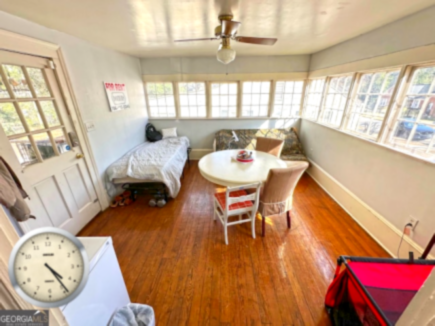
4 h 24 min
